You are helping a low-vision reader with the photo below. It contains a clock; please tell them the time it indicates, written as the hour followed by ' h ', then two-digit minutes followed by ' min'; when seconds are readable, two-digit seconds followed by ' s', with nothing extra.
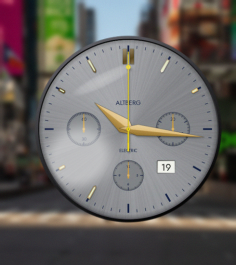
10 h 16 min
